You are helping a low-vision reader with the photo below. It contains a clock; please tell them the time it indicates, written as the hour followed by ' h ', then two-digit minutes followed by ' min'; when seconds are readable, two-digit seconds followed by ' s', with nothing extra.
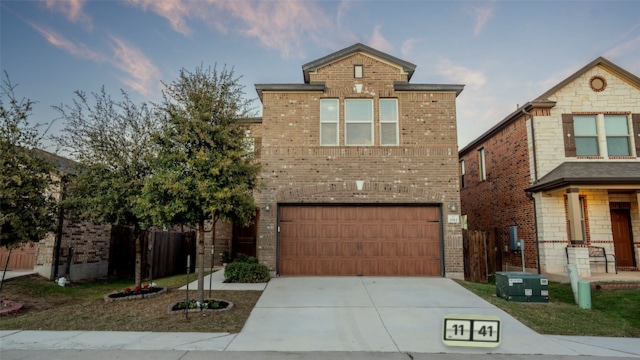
11 h 41 min
